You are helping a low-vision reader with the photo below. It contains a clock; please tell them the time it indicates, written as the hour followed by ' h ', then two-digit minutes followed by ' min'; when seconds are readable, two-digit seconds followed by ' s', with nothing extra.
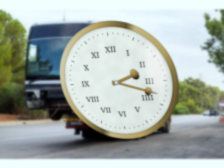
2 h 18 min
